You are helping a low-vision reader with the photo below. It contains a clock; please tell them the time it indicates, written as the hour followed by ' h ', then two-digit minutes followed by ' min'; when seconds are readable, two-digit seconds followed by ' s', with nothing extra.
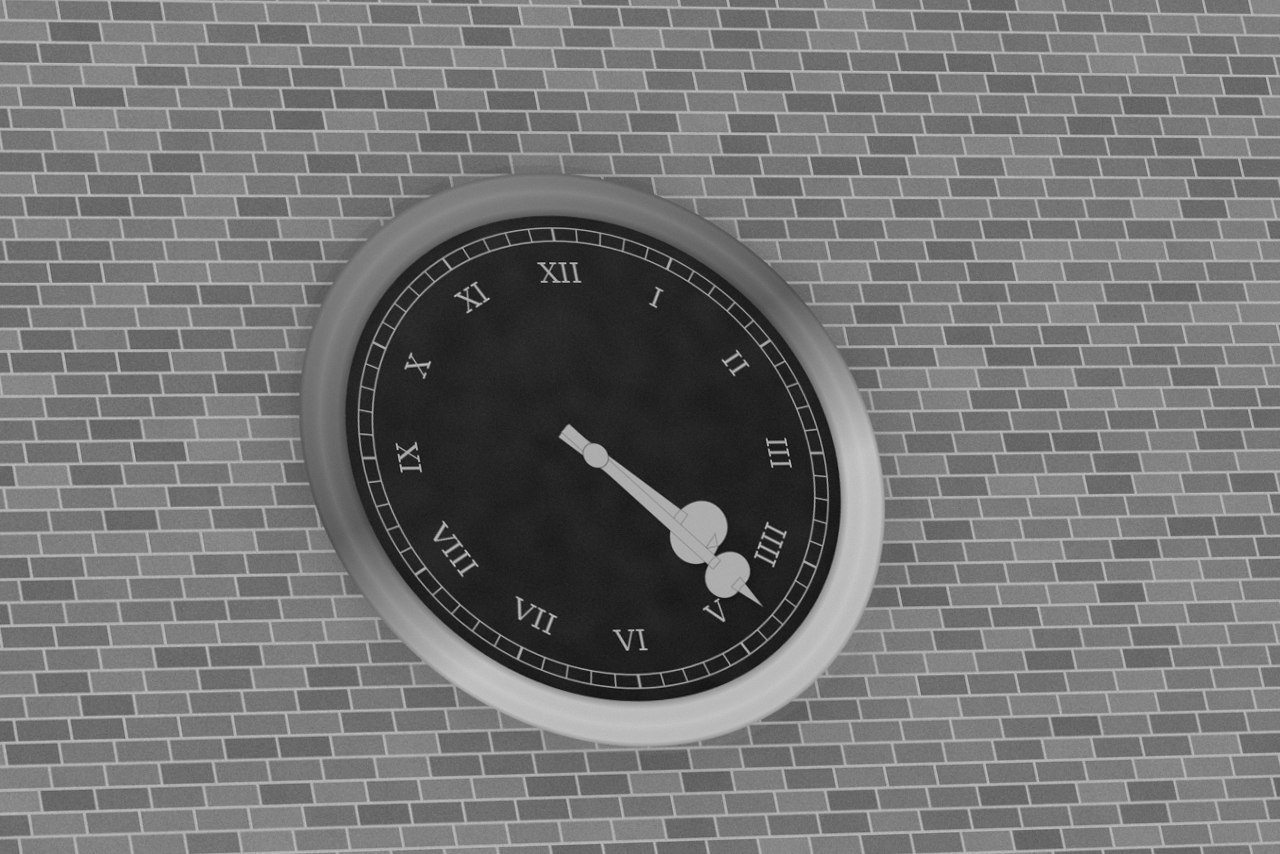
4 h 23 min
